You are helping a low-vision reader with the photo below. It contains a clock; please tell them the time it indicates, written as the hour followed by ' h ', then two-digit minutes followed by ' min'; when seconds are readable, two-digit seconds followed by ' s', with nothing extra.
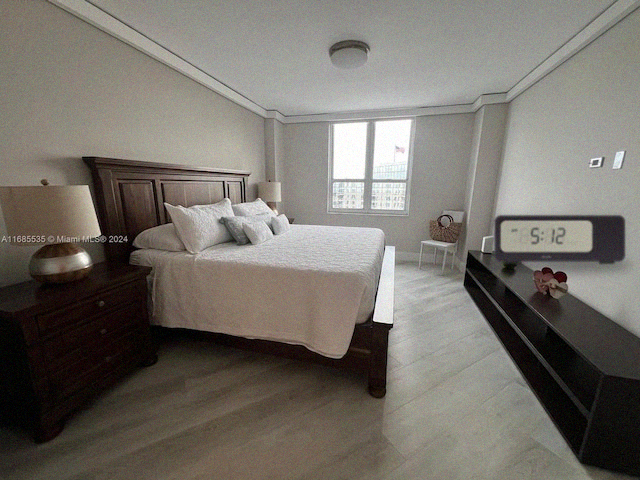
5 h 12 min
